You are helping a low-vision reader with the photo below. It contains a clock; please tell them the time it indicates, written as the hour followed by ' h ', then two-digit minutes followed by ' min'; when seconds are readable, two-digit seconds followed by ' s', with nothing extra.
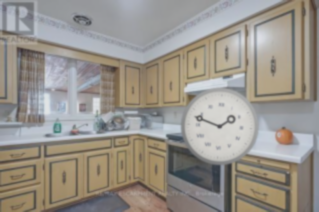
1 h 48 min
